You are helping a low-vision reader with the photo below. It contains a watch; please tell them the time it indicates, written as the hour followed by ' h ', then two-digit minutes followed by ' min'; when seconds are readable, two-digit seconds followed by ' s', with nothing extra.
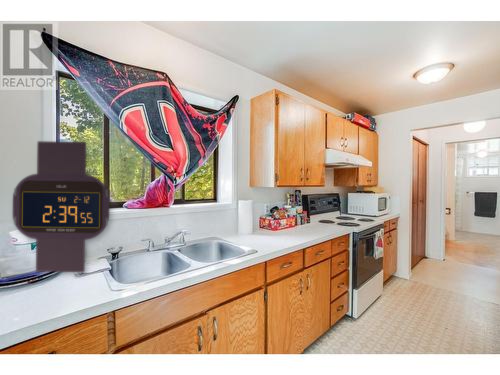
2 h 39 min 55 s
